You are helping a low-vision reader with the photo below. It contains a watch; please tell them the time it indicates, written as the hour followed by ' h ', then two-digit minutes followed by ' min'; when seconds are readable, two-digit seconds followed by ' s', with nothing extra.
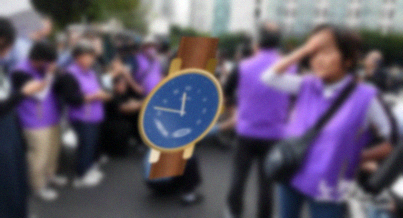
11 h 47 min
